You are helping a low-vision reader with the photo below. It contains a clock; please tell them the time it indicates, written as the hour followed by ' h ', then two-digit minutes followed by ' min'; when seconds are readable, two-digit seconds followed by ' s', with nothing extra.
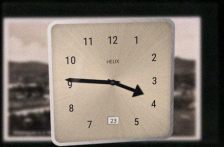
3 h 46 min
